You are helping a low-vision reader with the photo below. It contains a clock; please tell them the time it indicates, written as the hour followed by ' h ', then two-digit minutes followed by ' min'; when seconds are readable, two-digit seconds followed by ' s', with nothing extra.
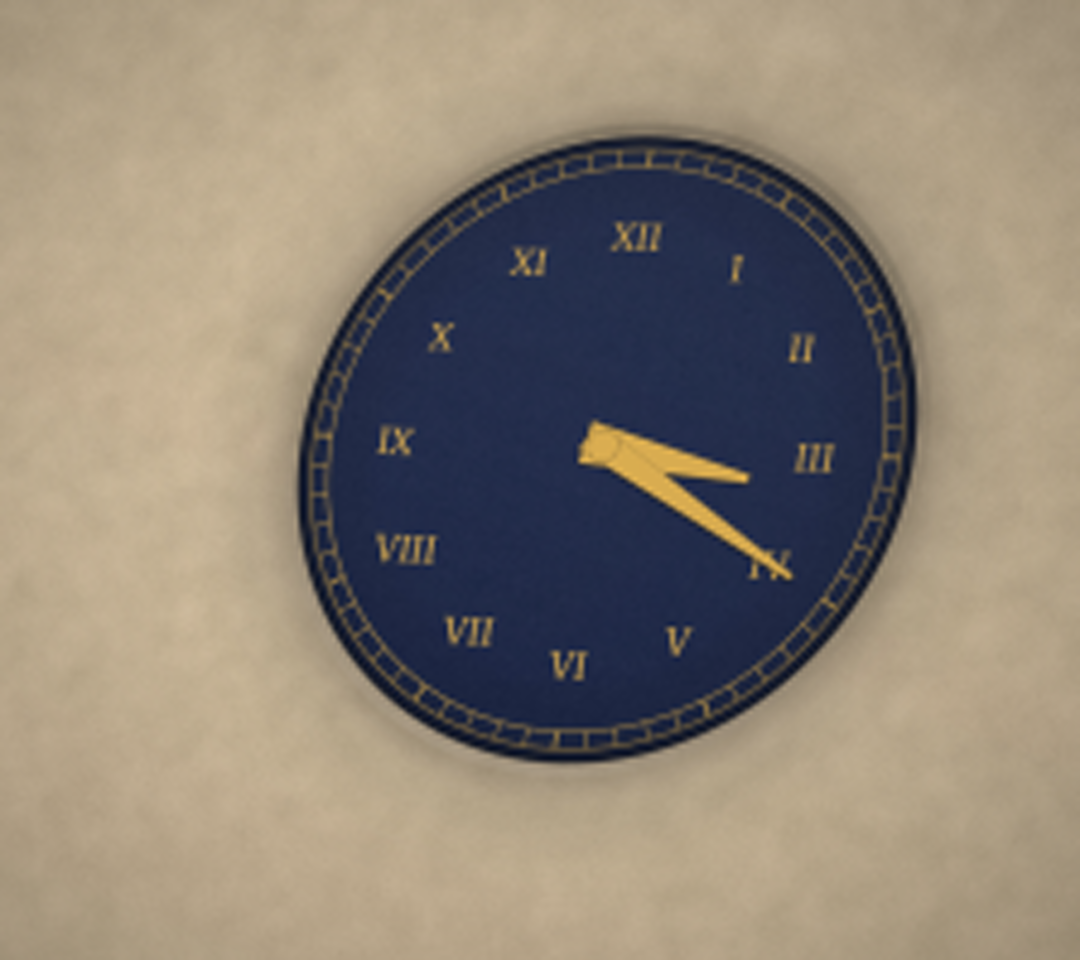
3 h 20 min
